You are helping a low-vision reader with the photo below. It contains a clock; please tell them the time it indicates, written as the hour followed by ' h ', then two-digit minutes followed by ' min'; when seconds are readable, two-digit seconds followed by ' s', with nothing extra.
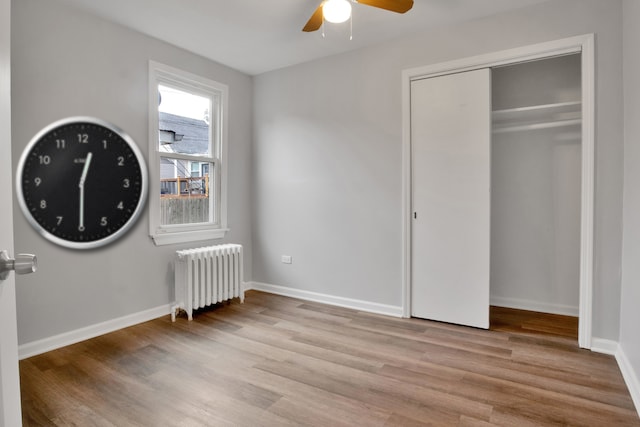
12 h 30 min
